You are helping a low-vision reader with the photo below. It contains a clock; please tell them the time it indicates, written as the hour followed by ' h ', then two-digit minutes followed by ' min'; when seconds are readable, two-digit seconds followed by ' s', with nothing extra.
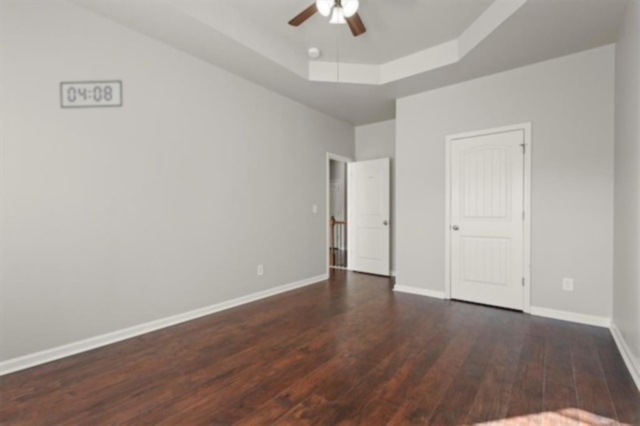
4 h 08 min
